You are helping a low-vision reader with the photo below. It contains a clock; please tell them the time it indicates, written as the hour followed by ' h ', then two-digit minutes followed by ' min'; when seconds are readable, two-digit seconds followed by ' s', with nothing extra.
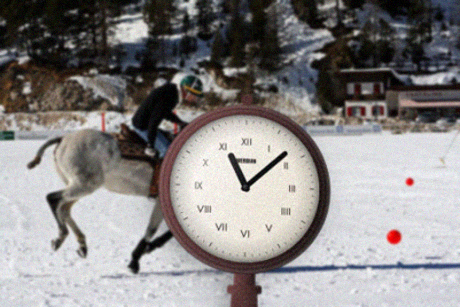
11 h 08 min
